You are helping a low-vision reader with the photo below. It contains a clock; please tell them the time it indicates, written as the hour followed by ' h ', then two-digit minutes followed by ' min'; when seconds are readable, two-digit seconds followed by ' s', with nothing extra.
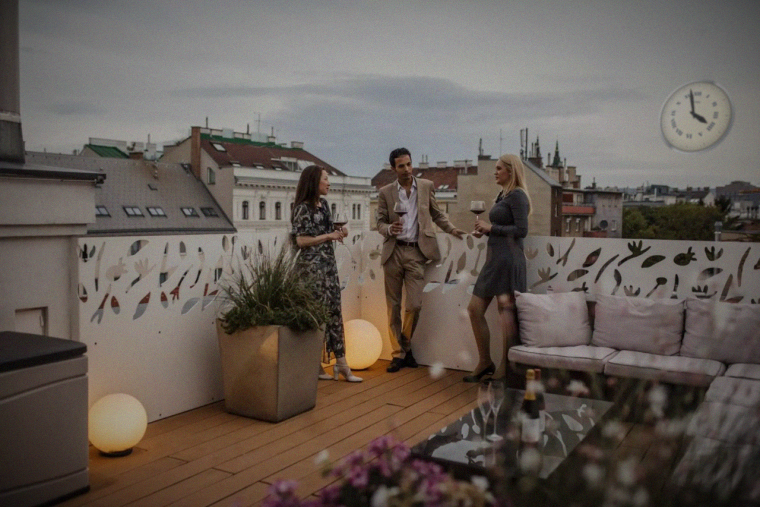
3 h 57 min
